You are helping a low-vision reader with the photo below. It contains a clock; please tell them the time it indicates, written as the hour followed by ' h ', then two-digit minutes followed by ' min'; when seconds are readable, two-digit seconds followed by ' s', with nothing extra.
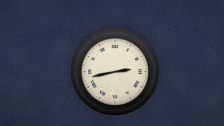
2 h 43 min
